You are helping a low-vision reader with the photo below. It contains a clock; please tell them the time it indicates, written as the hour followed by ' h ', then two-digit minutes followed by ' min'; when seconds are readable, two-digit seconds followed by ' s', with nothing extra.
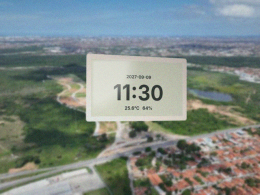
11 h 30 min
